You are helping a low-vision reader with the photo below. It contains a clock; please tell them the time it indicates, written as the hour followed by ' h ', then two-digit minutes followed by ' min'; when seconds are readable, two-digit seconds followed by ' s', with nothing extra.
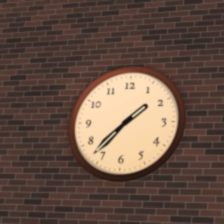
1 h 37 min
